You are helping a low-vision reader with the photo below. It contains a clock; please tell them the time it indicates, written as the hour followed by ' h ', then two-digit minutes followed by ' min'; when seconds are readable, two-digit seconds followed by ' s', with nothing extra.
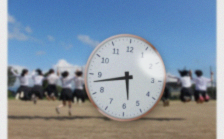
5 h 43 min
